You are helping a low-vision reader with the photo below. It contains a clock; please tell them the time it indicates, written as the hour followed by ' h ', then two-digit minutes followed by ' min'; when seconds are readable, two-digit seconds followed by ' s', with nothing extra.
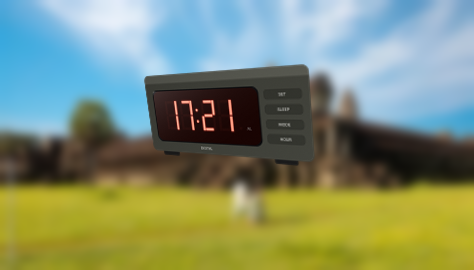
17 h 21 min
